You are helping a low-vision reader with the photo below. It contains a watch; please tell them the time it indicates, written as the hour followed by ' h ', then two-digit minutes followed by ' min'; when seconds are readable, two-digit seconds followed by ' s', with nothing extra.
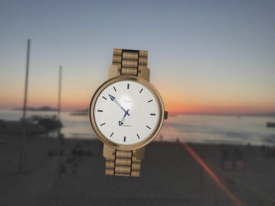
6 h 52 min
